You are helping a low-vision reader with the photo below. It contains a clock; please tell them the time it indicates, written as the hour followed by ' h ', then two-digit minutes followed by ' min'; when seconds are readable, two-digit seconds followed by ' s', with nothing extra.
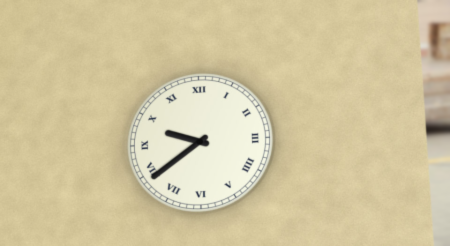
9 h 39 min
